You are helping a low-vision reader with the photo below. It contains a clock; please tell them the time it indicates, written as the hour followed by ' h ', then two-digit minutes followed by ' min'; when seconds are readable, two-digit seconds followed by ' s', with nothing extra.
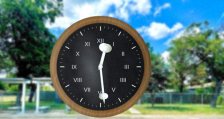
12 h 29 min
